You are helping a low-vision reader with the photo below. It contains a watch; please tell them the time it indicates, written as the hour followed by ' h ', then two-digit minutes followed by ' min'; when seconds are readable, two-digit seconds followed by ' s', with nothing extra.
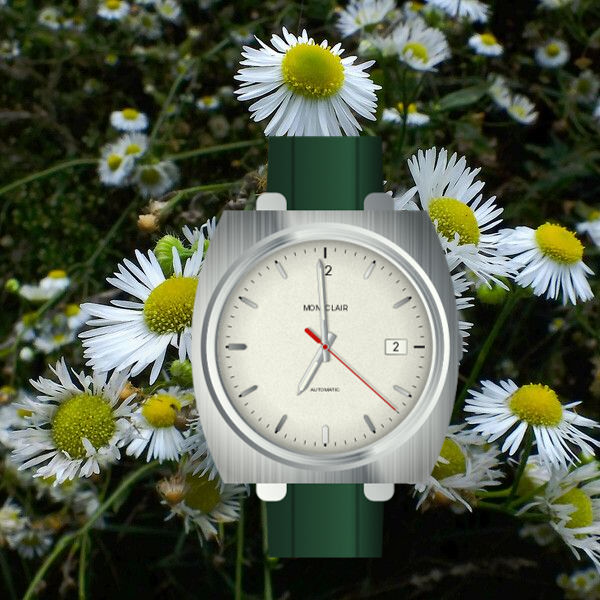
6 h 59 min 22 s
